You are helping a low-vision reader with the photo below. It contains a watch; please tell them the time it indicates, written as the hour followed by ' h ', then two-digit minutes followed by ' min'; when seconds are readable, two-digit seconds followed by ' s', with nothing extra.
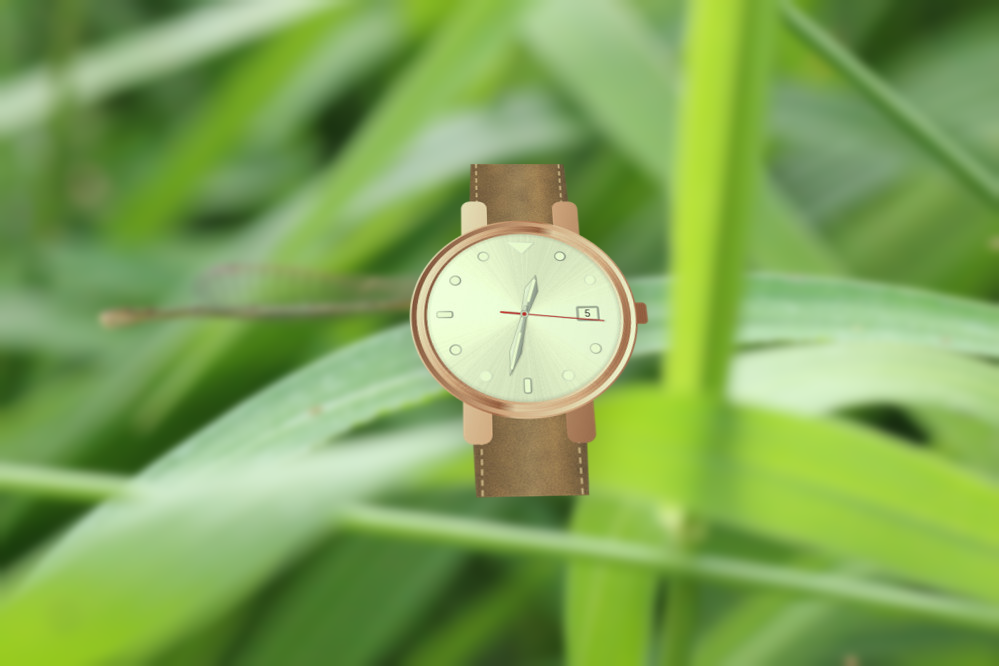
12 h 32 min 16 s
